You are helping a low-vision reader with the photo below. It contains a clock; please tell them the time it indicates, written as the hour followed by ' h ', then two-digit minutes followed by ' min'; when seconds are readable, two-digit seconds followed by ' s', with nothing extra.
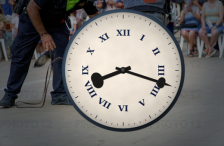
8 h 18 min
